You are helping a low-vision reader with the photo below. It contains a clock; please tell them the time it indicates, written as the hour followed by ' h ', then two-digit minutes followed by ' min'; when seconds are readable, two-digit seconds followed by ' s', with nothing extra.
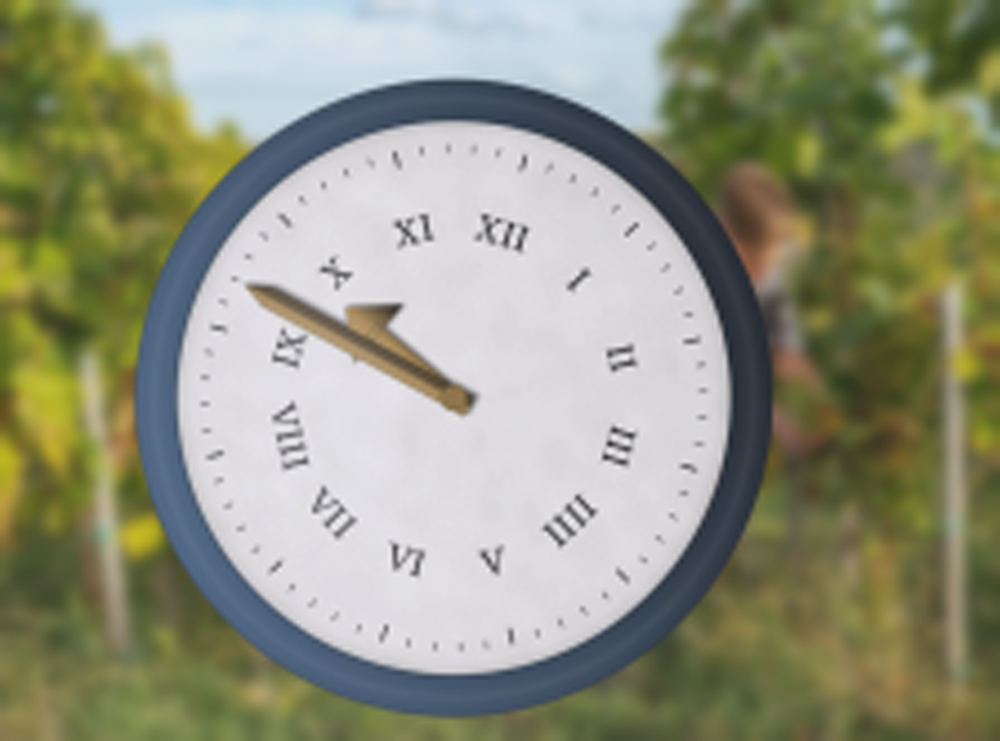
9 h 47 min
